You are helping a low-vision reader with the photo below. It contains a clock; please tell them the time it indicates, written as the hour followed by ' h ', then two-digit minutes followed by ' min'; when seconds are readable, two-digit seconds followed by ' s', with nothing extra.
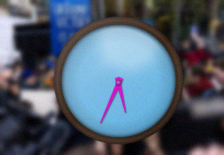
5 h 34 min
